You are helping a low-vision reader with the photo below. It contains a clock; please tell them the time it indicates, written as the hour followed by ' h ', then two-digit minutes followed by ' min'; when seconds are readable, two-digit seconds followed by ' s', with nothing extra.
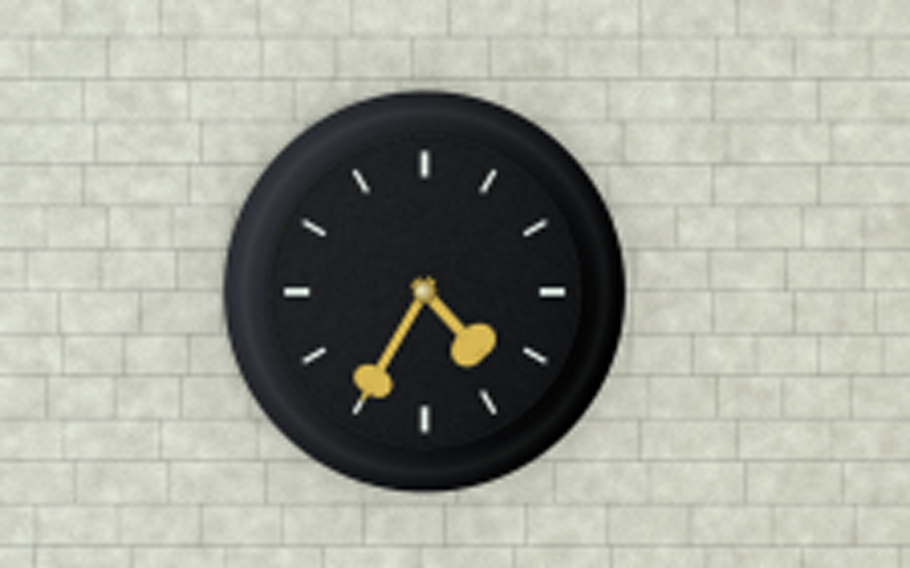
4 h 35 min
